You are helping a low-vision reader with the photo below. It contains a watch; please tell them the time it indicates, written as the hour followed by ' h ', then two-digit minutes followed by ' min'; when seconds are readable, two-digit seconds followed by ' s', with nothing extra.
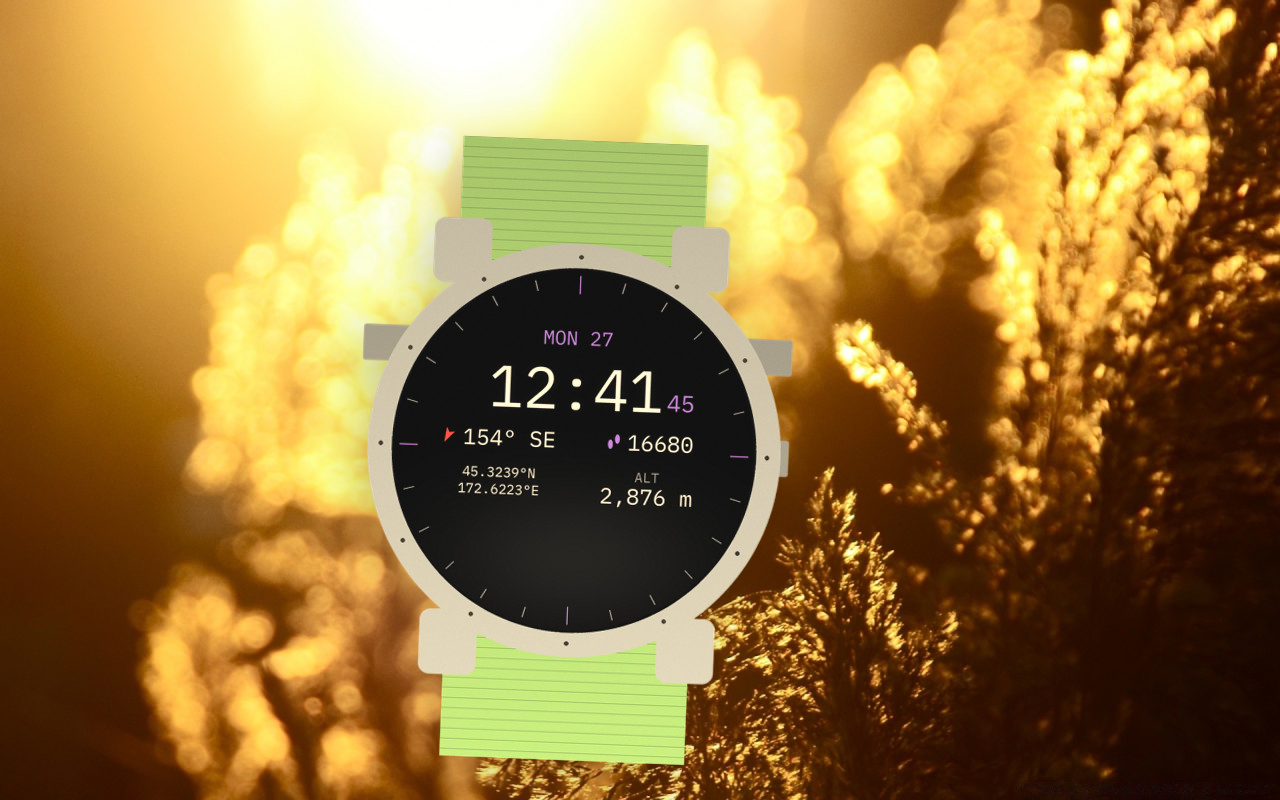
12 h 41 min 45 s
